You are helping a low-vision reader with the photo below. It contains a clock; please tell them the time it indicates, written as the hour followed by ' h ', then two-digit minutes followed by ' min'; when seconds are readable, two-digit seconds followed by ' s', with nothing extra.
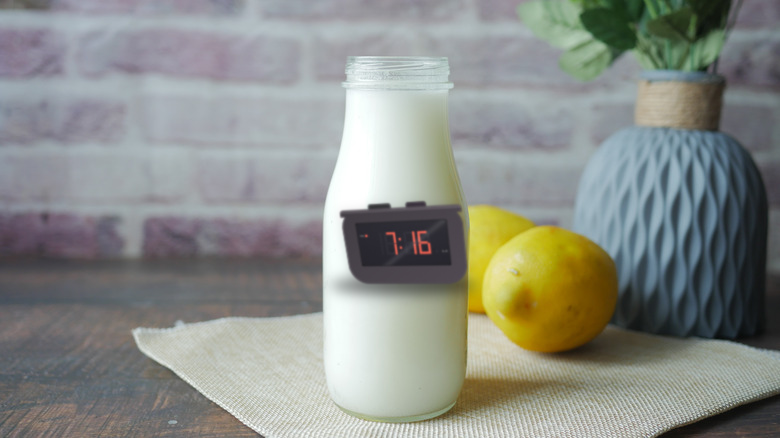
7 h 16 min
